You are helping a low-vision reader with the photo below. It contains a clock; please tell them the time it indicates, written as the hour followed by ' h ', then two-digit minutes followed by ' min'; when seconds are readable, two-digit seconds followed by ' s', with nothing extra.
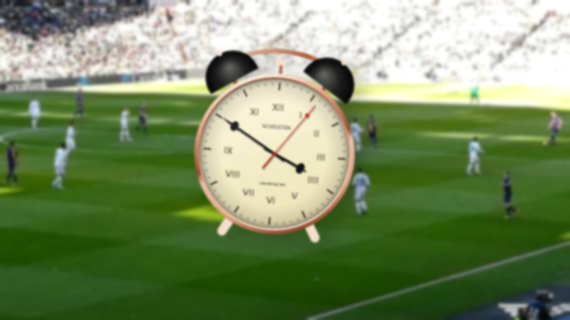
3 h 50 min 06 s
